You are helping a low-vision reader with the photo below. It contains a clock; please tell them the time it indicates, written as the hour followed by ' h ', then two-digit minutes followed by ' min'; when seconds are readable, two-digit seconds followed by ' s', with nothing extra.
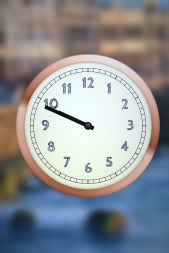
9 h 49 min
